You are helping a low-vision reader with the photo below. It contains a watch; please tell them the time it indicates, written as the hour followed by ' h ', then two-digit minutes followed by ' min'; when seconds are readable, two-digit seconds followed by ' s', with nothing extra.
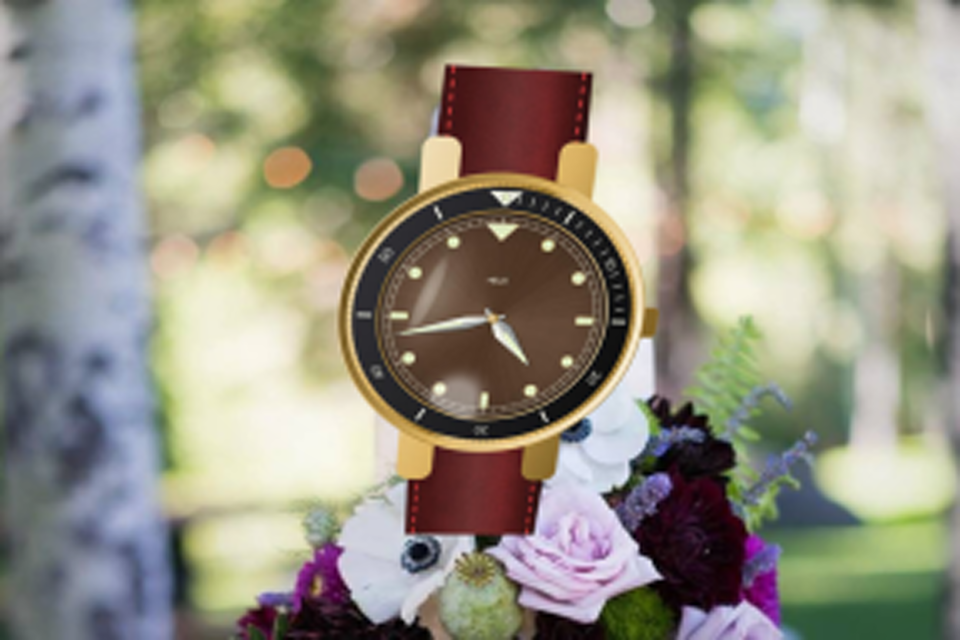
4 h 43 min
